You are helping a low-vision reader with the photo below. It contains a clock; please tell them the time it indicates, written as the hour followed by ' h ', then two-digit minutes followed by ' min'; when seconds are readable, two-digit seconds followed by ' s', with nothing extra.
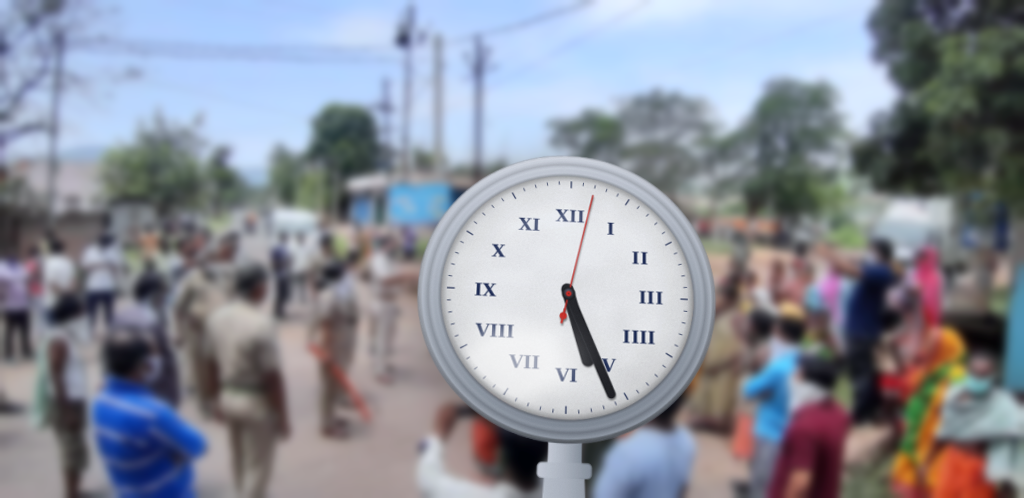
5 h 26 min 02 s
